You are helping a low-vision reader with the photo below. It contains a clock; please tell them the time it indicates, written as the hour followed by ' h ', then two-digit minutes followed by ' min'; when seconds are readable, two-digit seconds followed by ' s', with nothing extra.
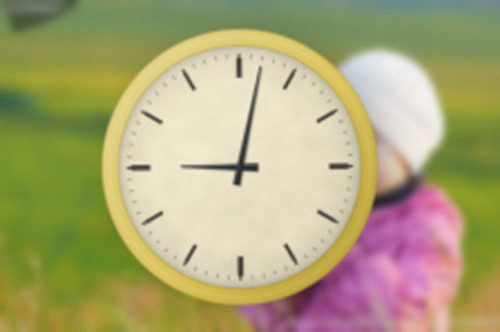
9 h 02 min
